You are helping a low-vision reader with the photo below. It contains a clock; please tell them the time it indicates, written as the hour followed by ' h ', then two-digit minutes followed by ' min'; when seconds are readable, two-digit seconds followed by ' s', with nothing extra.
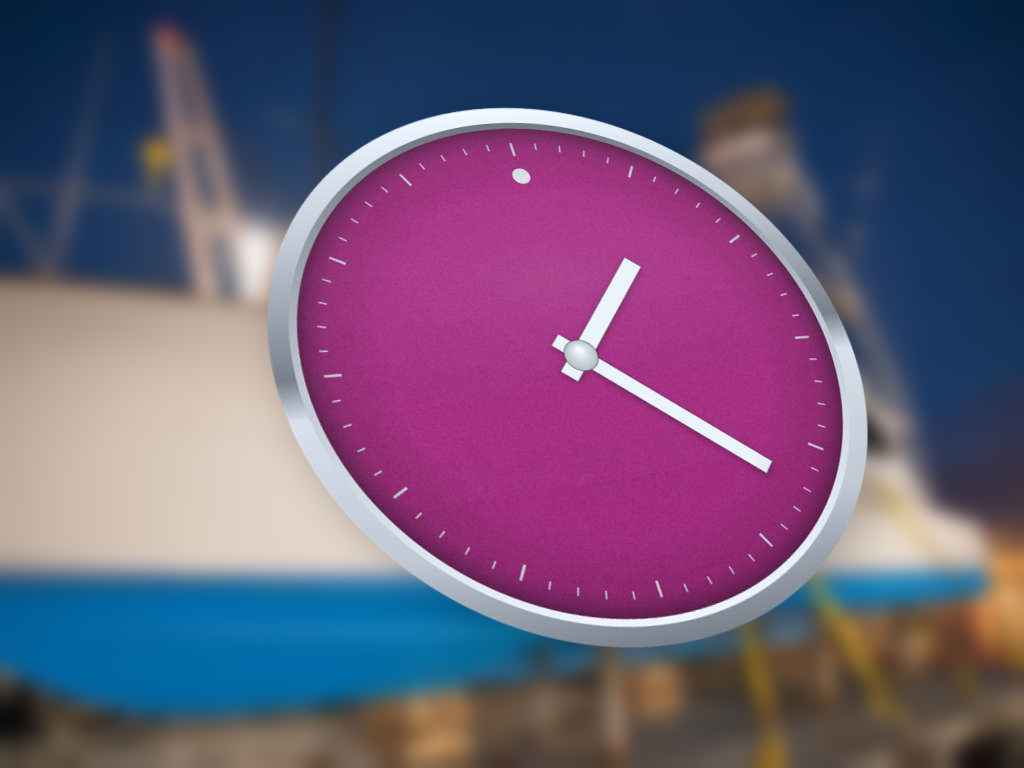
1 h 22 min
